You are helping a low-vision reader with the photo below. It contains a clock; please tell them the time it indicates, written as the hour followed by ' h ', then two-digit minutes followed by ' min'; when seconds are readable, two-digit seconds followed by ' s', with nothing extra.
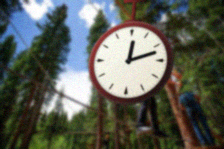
12 h 12 min
